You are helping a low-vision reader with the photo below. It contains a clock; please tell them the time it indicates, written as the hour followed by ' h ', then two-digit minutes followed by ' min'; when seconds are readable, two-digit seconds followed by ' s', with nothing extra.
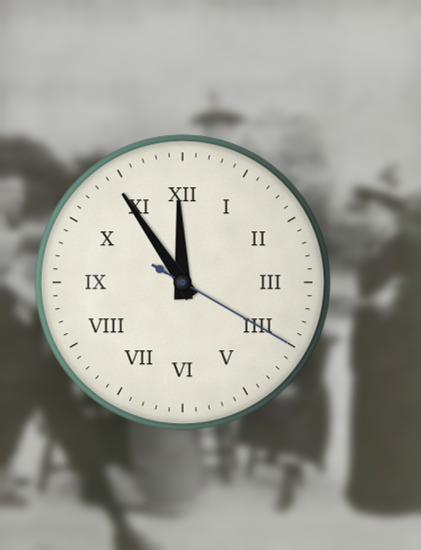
11 h 54 min 20 s
